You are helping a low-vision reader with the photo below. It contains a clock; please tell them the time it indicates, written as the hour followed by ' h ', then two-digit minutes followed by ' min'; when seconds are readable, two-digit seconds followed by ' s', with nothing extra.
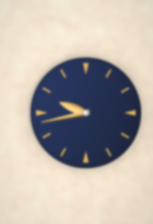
9 h 43 min
